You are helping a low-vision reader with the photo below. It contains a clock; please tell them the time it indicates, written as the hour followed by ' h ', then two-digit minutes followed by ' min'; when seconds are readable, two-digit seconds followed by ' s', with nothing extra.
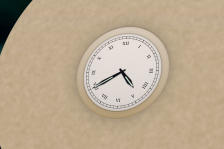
4 h 40 min
